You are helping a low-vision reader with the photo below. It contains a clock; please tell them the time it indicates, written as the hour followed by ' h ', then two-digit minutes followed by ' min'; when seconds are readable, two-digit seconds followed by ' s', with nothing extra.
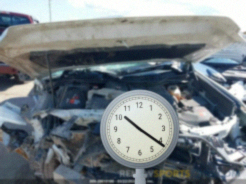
10 h 21 min
